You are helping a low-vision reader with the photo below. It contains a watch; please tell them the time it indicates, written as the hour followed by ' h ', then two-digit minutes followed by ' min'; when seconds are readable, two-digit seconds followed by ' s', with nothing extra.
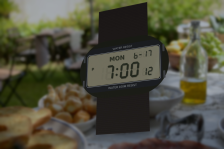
7 h 00 min 12 s
